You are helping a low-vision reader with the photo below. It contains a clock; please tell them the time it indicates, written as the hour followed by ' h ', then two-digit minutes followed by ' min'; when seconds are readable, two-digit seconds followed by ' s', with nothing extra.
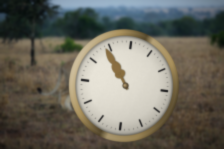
10 h 54 min
